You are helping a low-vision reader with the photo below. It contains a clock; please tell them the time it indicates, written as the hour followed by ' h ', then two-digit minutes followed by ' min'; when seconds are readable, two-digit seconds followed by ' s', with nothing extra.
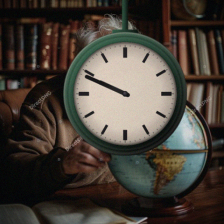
9 h 49 min
